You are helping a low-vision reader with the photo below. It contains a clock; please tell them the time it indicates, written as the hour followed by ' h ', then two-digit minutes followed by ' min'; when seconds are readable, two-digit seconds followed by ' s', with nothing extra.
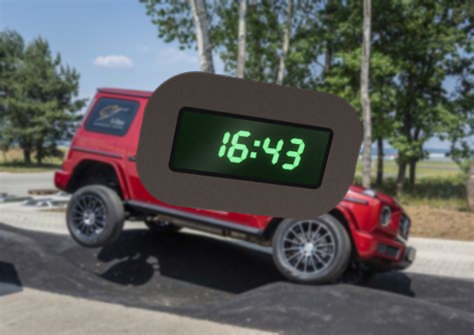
16 h 43 min
